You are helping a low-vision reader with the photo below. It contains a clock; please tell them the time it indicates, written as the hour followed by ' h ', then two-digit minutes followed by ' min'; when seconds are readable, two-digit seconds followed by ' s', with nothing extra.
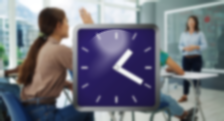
1 h 20 min
